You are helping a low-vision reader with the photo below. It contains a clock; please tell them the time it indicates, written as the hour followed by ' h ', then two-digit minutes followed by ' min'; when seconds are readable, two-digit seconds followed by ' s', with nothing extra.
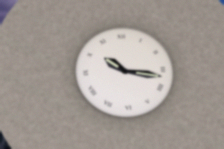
10 h 17 min
